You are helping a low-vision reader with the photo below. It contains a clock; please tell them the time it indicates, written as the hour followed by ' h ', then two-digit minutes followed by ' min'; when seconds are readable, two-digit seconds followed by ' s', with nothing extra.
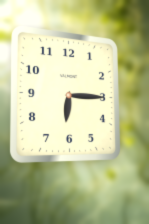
6 h 15 min
